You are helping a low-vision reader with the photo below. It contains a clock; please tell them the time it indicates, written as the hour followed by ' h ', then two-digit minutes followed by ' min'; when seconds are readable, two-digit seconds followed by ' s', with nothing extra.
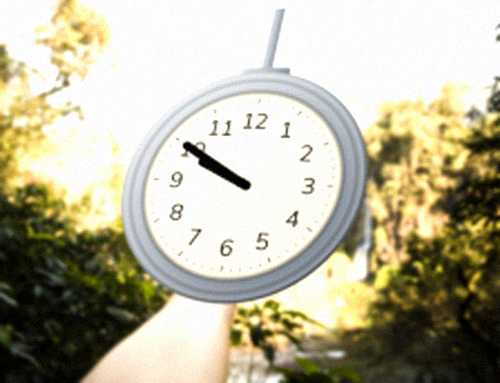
9 h 50 min
